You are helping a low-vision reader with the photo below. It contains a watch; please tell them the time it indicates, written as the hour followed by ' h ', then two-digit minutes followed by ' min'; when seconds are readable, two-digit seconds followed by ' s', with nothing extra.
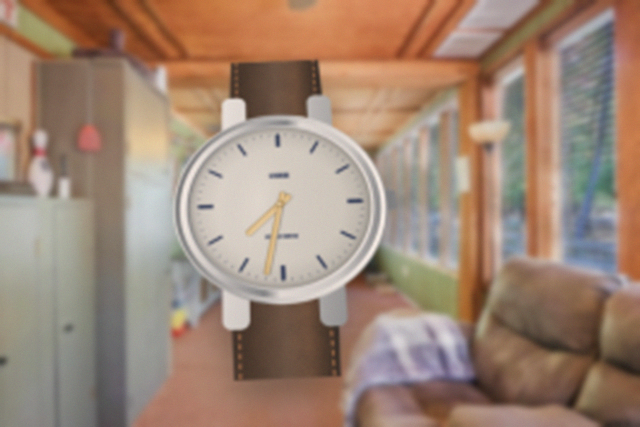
7 h 32 min
